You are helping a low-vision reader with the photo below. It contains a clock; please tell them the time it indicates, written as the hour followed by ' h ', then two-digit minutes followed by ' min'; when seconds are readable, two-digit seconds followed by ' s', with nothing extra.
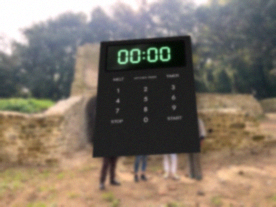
0 h 00 min
